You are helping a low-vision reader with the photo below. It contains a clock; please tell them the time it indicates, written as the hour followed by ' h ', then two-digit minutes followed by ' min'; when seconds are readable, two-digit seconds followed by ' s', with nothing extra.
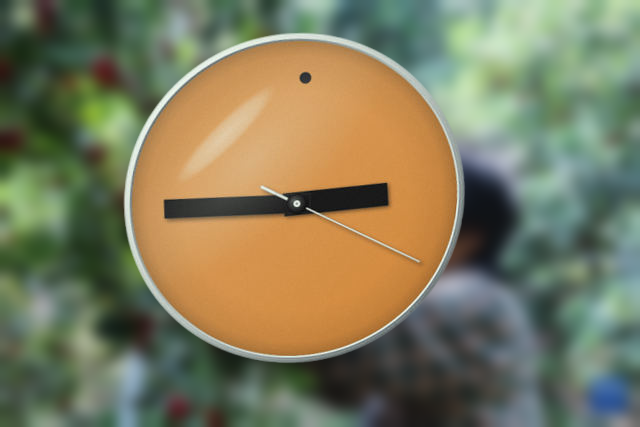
2 h 44 min 19 s
